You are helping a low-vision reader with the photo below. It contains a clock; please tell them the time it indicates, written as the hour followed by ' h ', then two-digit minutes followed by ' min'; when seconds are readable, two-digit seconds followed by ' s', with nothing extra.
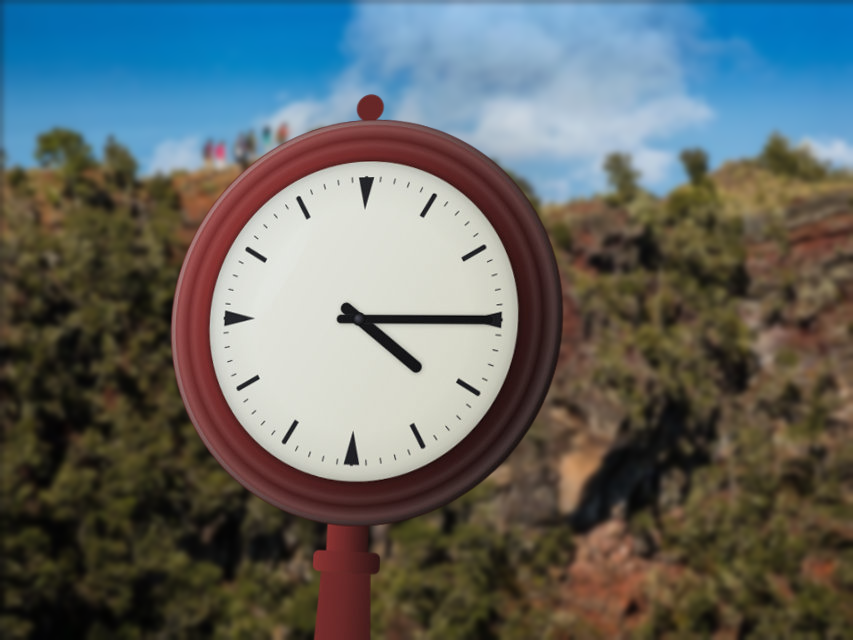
4 h 15 min
